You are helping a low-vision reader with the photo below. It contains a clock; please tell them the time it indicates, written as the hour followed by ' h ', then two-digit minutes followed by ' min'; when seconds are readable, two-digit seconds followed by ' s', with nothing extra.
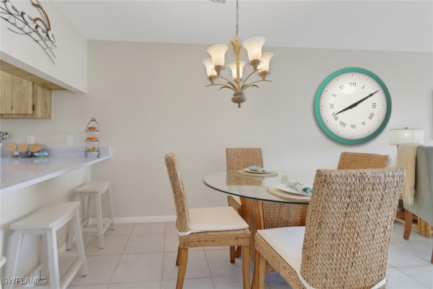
8 h 10 min
